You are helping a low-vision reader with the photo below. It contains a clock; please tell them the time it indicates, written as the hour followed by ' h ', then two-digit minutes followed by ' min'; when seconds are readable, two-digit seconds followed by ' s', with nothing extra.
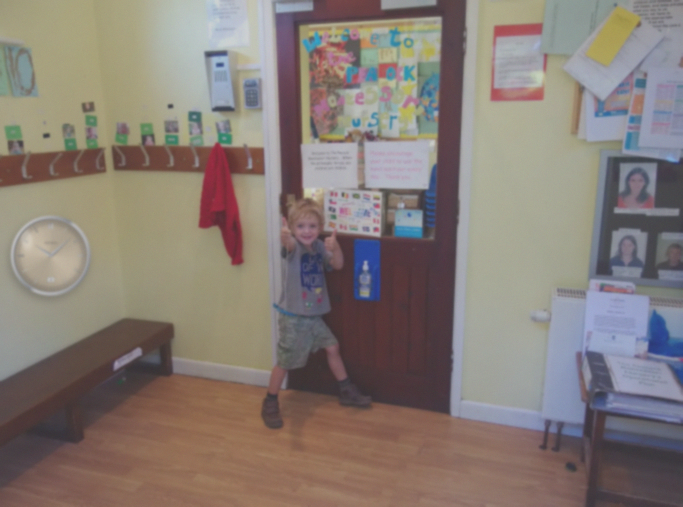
10 h 08 min
